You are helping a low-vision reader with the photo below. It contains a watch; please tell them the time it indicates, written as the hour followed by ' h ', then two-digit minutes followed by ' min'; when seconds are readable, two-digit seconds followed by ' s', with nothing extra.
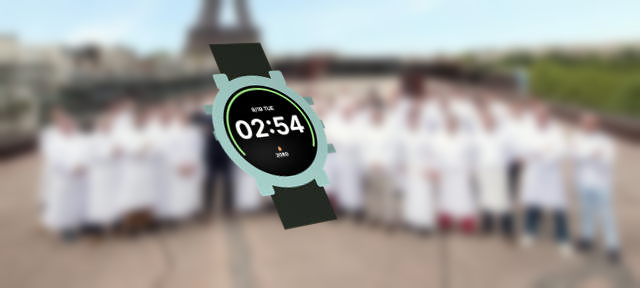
2 h 54 min
